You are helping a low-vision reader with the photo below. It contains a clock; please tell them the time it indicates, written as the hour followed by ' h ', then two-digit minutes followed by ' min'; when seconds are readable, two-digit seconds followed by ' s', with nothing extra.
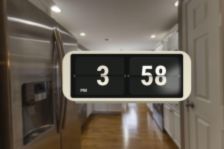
3 h 58 min
